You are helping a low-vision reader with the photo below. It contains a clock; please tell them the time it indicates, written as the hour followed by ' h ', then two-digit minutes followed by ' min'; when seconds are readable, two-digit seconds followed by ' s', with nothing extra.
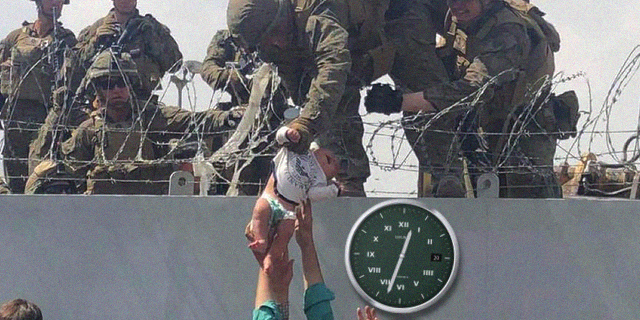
12 h 33 min
